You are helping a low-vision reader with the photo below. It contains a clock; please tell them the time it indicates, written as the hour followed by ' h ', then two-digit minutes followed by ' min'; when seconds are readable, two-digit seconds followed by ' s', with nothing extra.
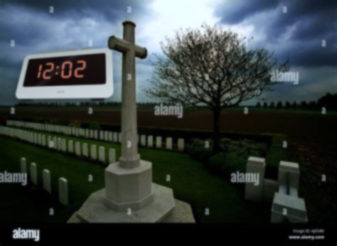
12 h 02 min
